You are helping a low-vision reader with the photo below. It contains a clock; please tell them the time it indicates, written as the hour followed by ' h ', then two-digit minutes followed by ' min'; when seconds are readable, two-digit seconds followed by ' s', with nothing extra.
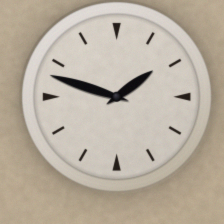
1 h 48 min
